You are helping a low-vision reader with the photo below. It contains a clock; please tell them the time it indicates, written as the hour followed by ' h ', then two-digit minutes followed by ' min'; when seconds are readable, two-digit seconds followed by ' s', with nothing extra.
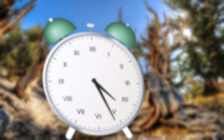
4 h 26 min
